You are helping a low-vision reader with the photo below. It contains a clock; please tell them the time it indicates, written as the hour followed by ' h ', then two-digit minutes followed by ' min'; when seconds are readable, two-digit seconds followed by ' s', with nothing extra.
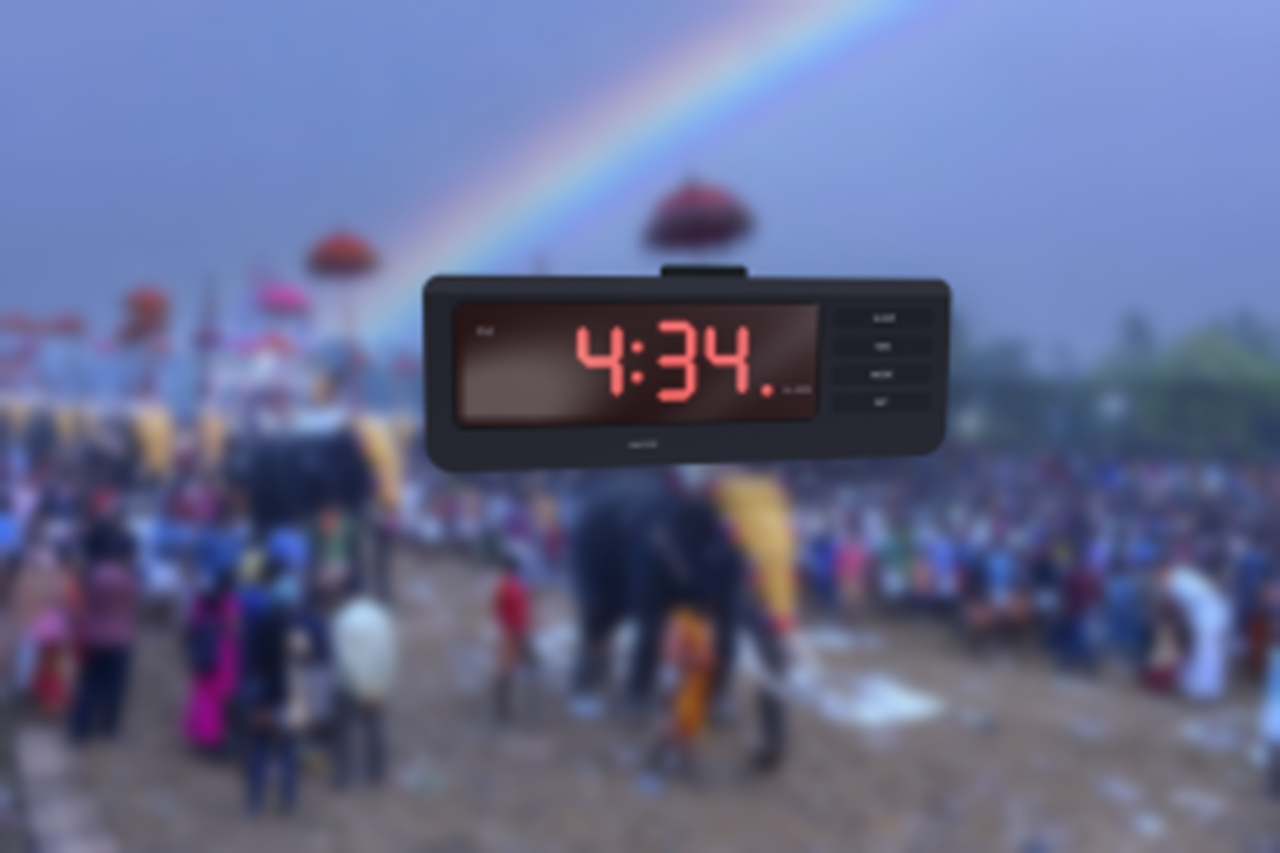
4 h 34 min
